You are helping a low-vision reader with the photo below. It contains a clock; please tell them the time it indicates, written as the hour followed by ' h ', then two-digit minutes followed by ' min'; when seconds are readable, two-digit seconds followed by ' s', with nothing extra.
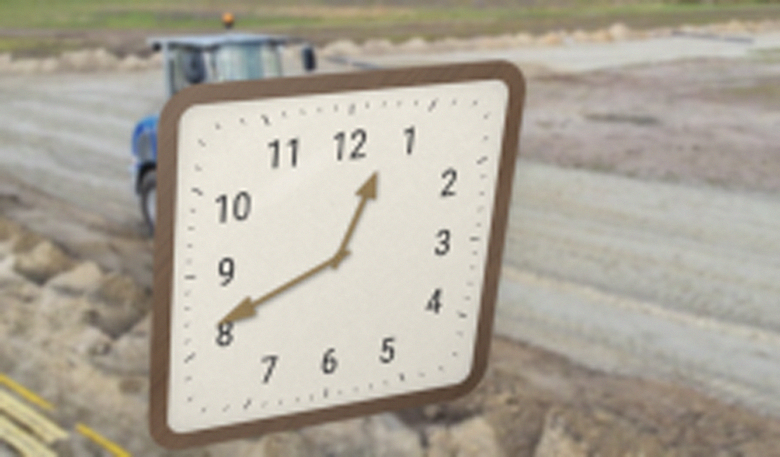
12 h 41 min
